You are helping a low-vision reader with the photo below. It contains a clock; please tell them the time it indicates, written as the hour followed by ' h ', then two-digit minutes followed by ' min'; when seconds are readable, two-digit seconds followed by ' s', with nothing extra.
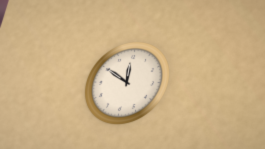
11 h 50 min
